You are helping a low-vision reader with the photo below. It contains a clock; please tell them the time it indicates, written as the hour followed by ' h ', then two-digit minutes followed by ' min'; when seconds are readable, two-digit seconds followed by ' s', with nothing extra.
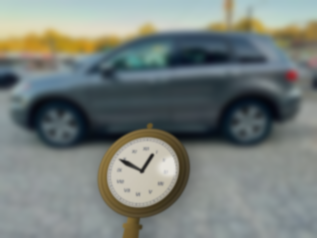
12 h 49 min
